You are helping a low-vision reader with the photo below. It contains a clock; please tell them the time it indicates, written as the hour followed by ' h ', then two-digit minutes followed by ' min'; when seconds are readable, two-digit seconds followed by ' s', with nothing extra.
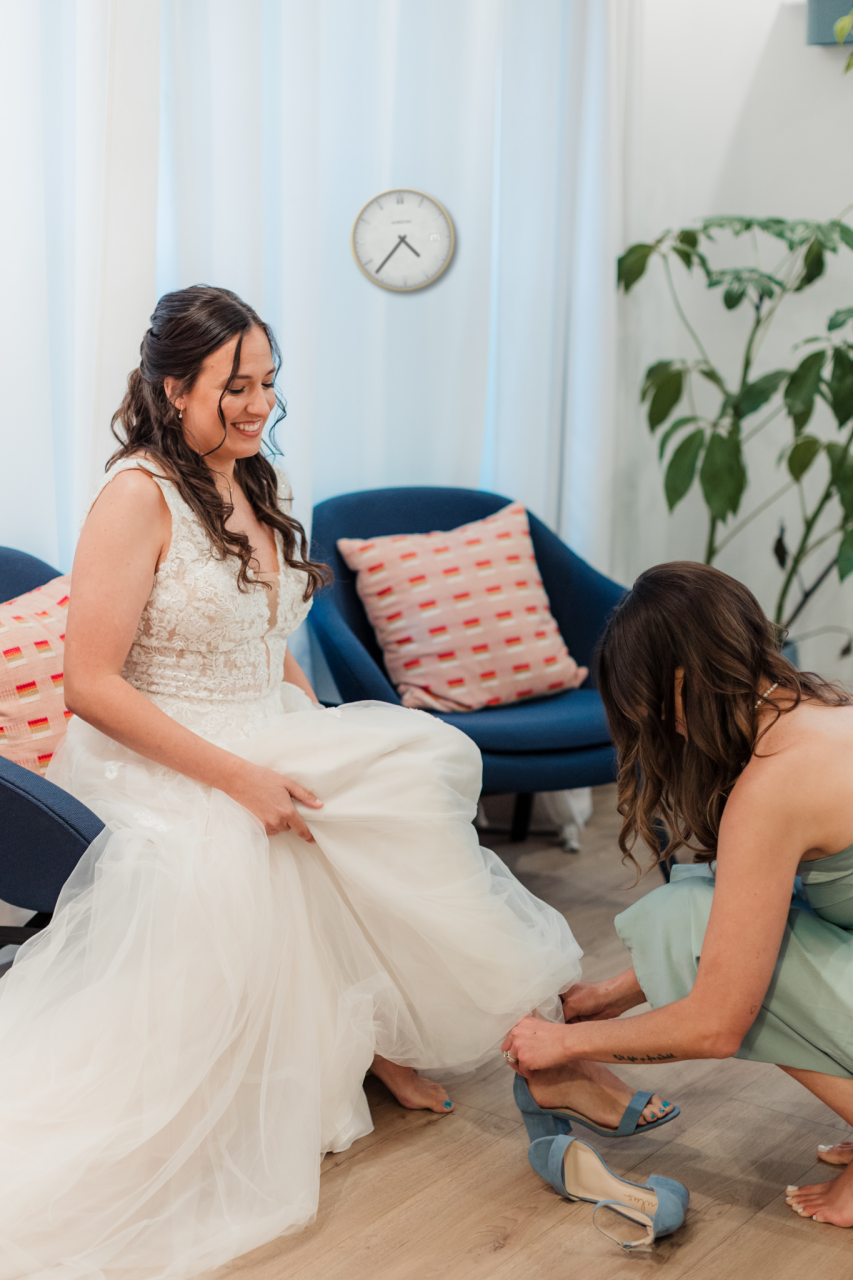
4 h 37 min
